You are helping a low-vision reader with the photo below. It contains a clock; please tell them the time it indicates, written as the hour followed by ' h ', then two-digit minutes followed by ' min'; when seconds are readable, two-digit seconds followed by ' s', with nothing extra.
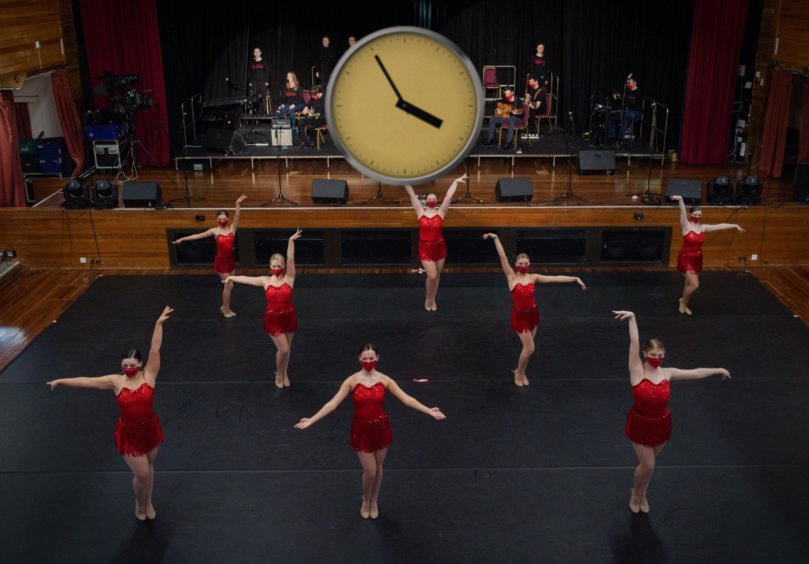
3 h 55 min
